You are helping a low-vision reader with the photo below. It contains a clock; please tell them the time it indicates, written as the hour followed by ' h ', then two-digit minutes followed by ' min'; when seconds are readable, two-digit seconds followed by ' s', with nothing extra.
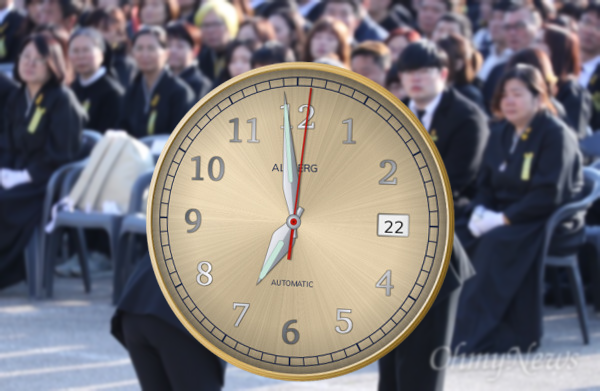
6 h 59 min 01 s
